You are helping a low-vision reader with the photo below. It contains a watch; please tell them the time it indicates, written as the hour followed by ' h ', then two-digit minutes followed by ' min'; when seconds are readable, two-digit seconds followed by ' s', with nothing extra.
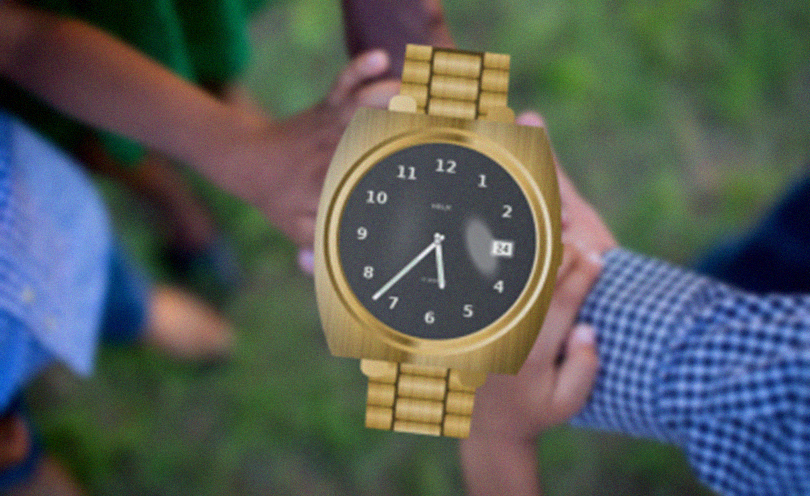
5 h 37 min
